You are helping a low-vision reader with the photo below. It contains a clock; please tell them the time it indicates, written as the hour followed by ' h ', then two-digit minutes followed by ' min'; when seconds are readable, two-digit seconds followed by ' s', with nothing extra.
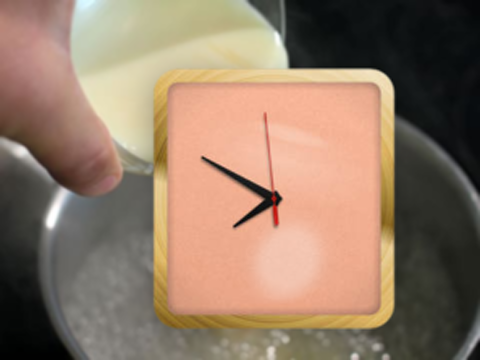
7 h 49 min 59 s
